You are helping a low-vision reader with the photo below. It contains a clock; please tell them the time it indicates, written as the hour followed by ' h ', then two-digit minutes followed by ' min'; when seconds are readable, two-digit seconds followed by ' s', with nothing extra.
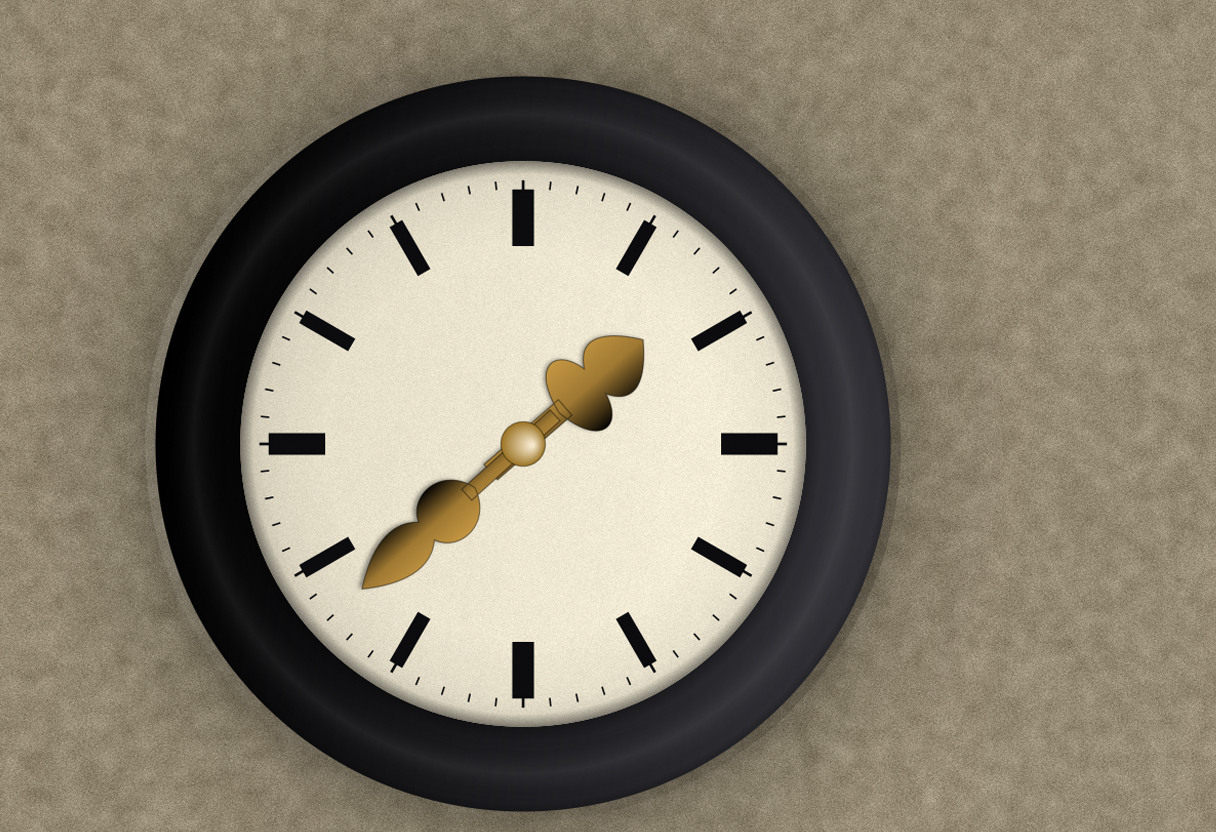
1 h 38 min
